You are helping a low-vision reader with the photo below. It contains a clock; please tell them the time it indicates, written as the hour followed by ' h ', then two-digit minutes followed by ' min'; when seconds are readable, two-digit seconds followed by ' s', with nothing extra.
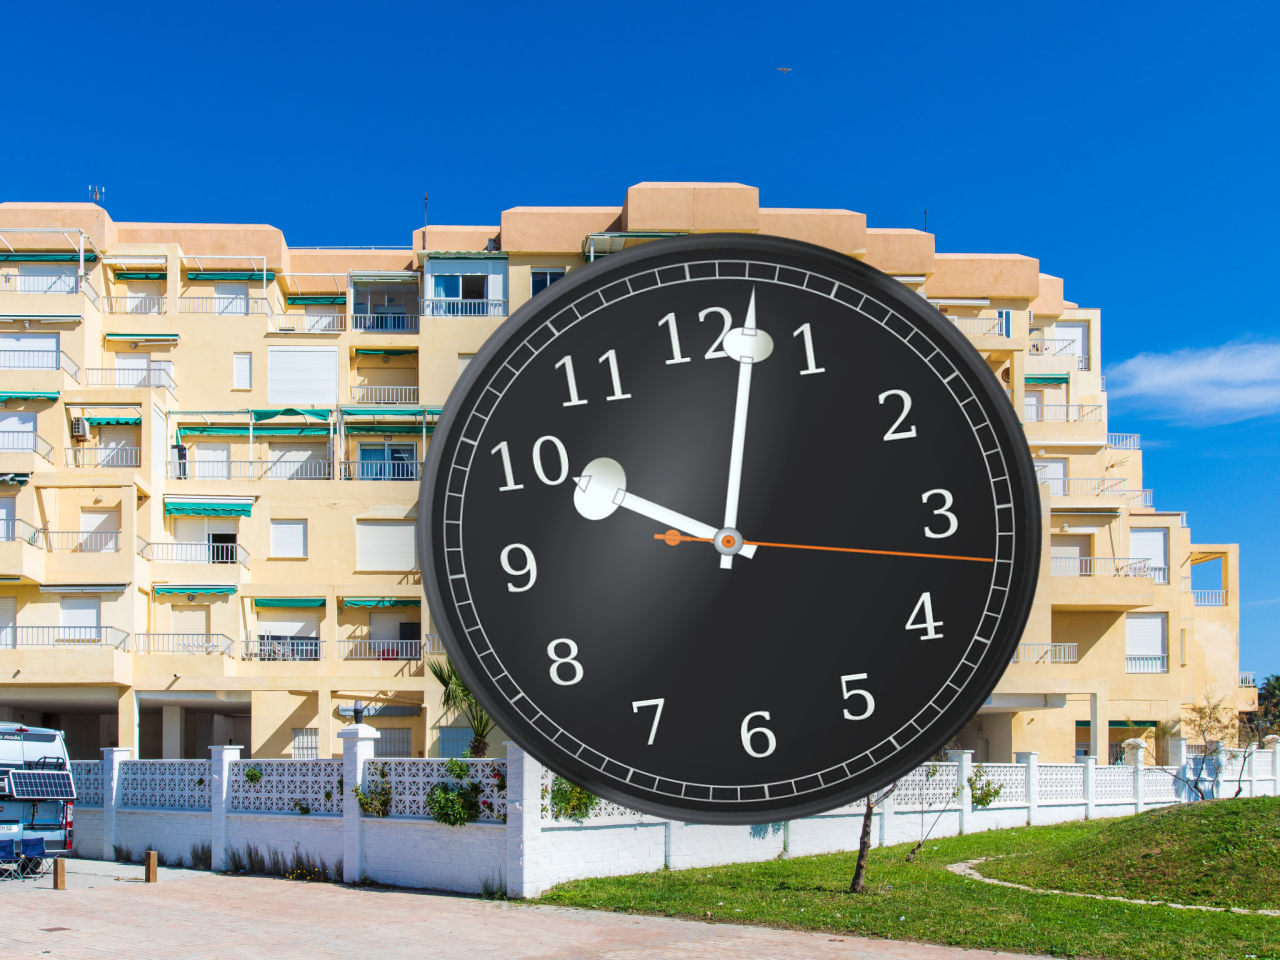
10 h 02 min 17 s
